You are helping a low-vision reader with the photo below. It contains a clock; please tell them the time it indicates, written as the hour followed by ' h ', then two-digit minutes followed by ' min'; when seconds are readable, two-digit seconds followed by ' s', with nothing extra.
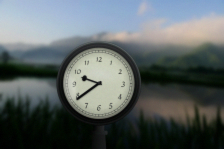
9 h 39 min
